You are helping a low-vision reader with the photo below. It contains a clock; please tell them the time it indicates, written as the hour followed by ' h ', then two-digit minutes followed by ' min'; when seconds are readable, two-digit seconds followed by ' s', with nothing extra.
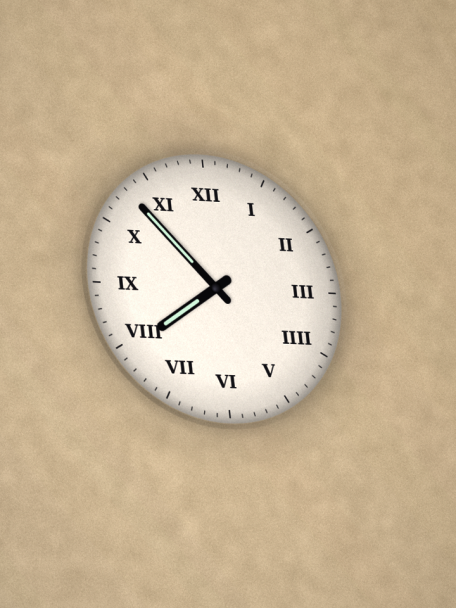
7 h 53 min
